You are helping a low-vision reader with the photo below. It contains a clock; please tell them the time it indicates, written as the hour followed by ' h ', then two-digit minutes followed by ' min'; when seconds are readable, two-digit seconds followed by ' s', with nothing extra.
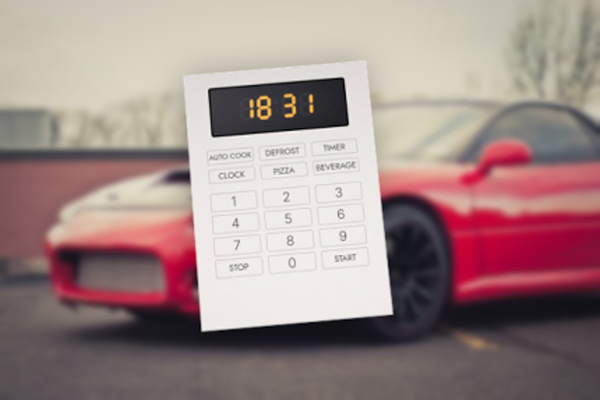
18 h 31 min
